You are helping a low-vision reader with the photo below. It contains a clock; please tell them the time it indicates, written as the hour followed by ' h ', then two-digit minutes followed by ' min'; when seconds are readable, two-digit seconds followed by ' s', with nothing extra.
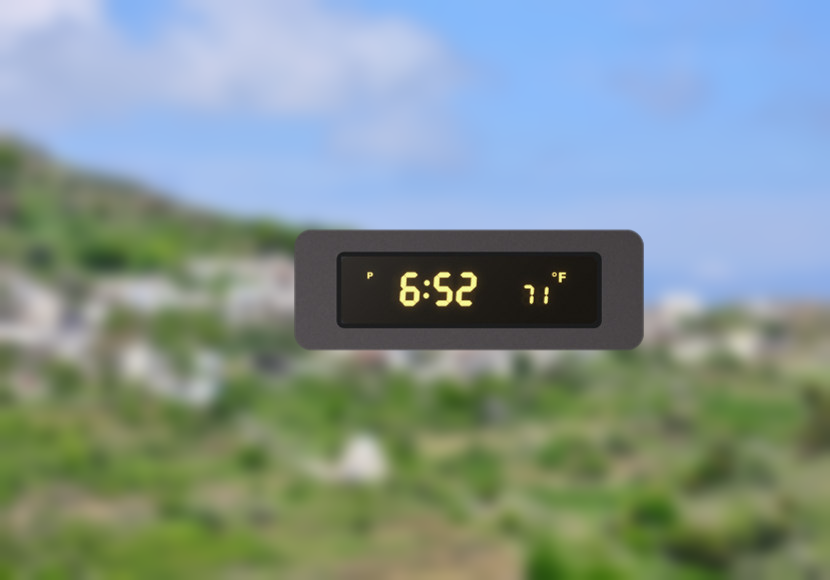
6 h 52 min
